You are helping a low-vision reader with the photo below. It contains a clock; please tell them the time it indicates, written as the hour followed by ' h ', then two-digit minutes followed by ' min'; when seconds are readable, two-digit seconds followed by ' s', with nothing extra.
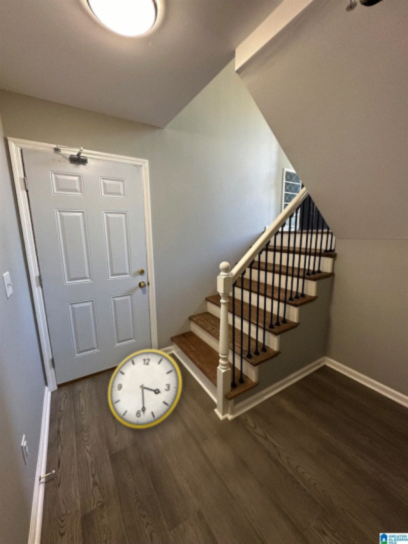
3 h 28 min
